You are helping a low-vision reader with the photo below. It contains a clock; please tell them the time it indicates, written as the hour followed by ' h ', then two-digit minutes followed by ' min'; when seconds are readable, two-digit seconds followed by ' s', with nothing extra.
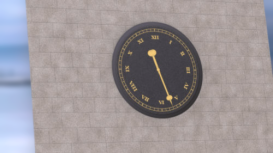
11 h 27 min
